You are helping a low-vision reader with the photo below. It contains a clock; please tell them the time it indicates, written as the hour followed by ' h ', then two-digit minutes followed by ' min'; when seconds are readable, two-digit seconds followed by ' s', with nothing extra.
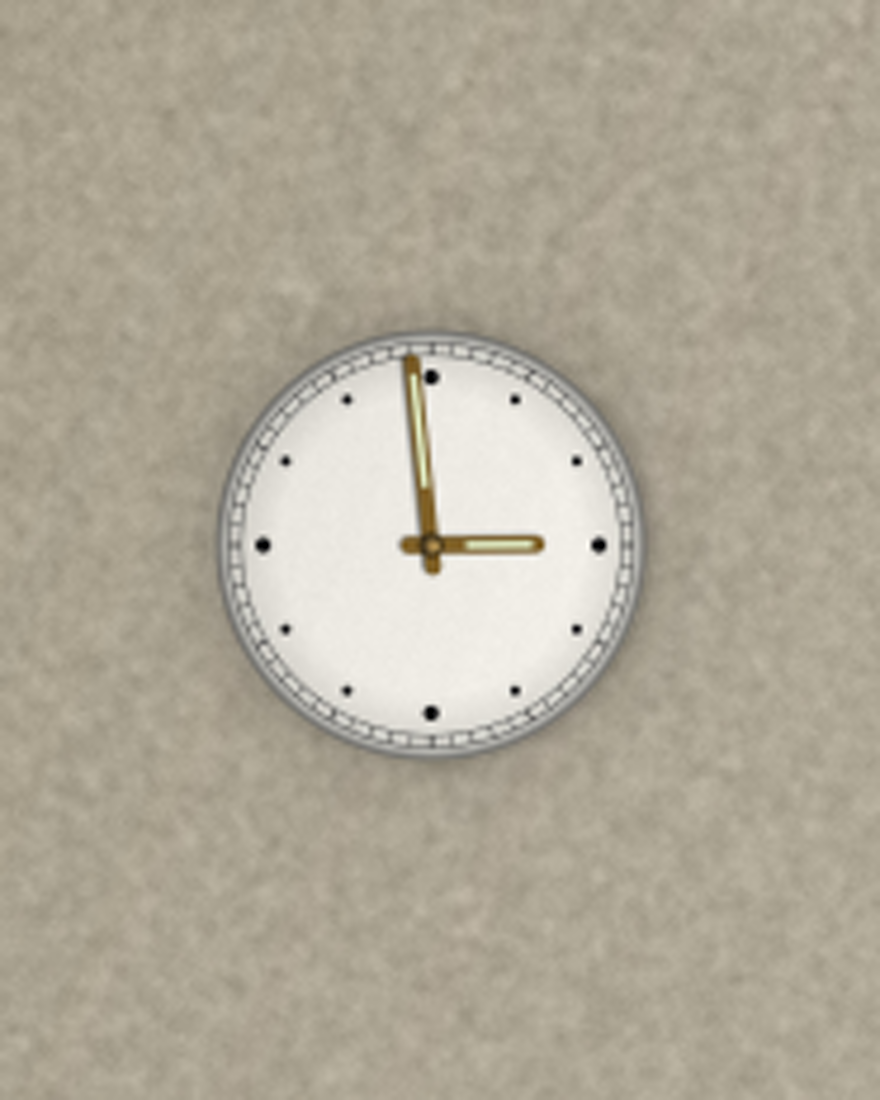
2 h 59 min
